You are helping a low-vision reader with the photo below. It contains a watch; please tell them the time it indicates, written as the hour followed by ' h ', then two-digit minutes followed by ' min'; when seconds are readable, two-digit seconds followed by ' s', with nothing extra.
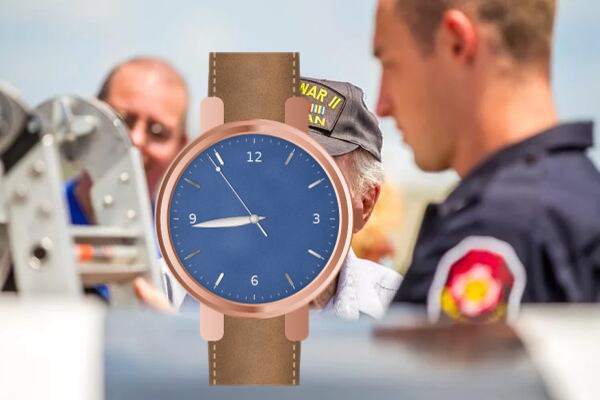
8 h 43 min 54 s
